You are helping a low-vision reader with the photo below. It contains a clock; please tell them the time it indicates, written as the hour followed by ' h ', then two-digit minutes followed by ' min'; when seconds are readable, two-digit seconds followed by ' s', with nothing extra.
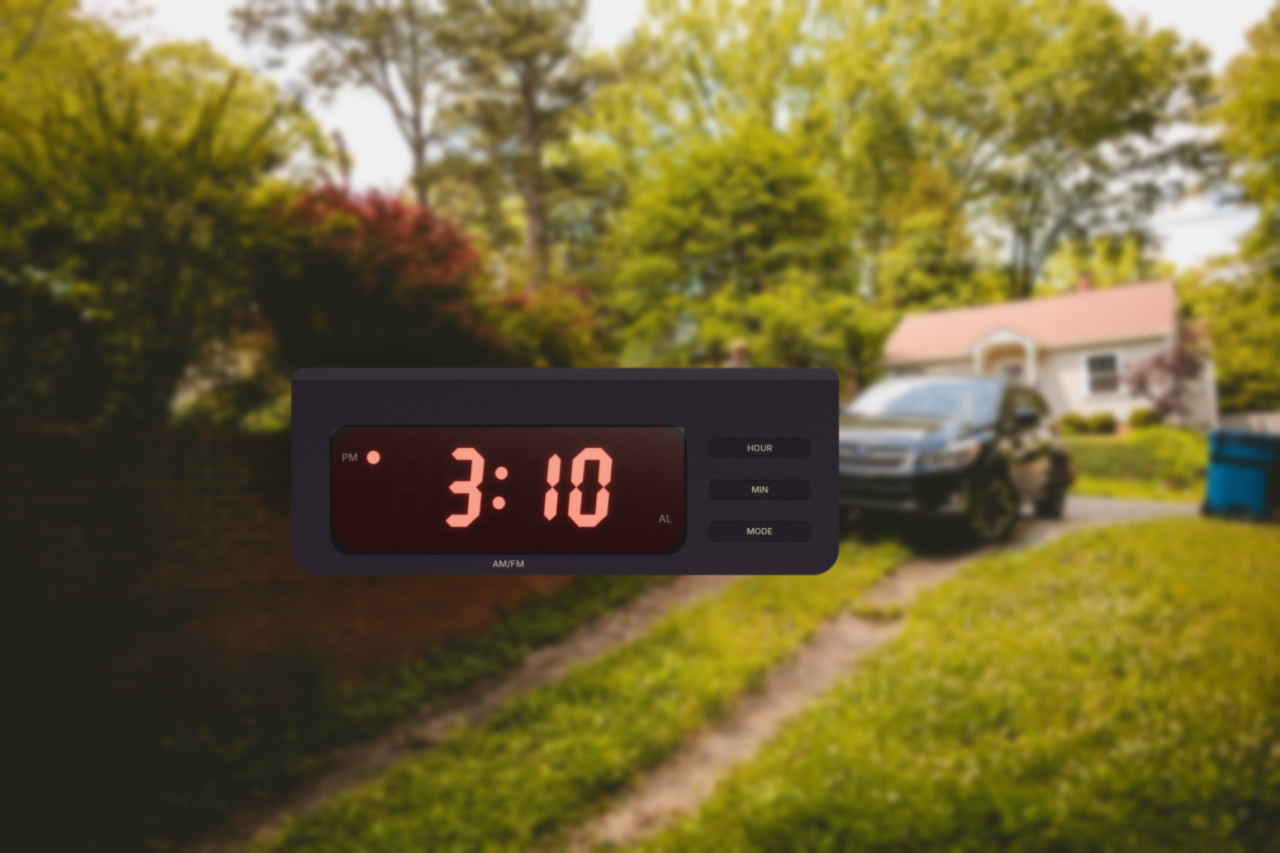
3 h 10 min
